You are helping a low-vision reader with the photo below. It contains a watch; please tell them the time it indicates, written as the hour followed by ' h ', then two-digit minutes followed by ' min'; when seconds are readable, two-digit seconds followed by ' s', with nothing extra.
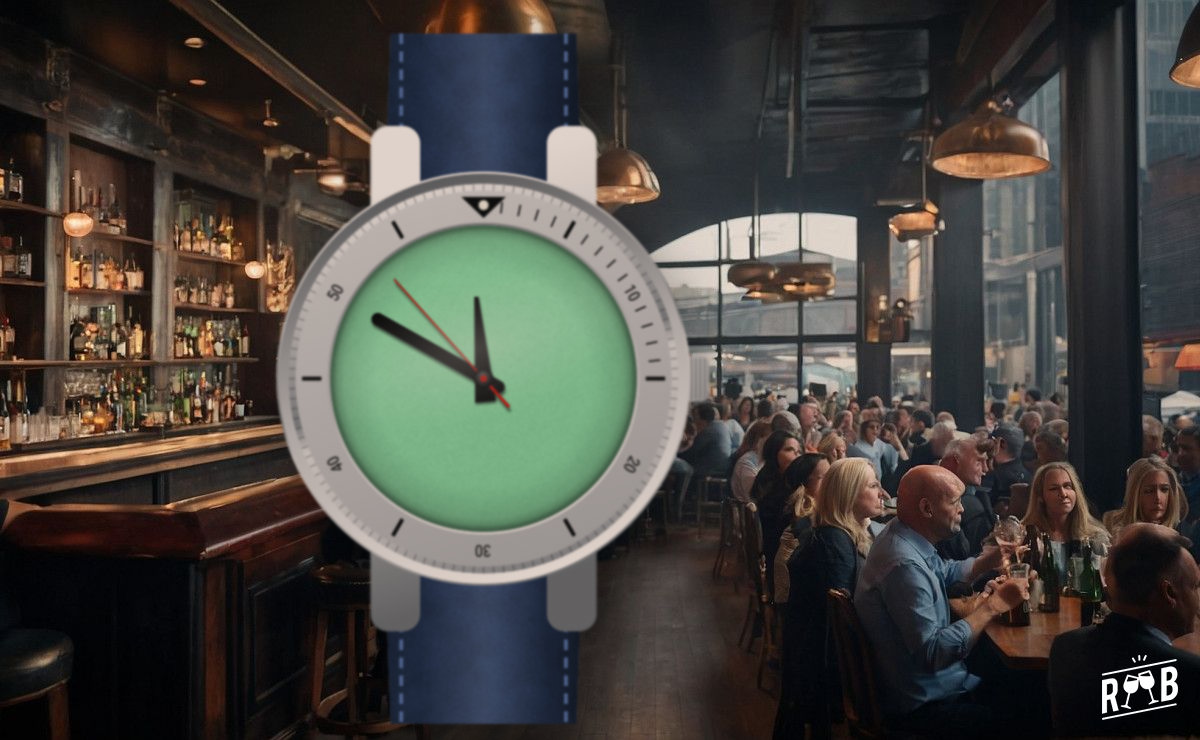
11 h 49 min 53 s
